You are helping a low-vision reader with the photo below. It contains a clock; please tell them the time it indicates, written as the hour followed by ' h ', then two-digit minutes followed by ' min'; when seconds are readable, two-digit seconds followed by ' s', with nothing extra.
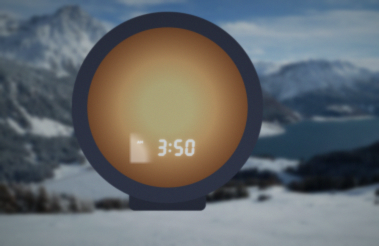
3 h 50 min
